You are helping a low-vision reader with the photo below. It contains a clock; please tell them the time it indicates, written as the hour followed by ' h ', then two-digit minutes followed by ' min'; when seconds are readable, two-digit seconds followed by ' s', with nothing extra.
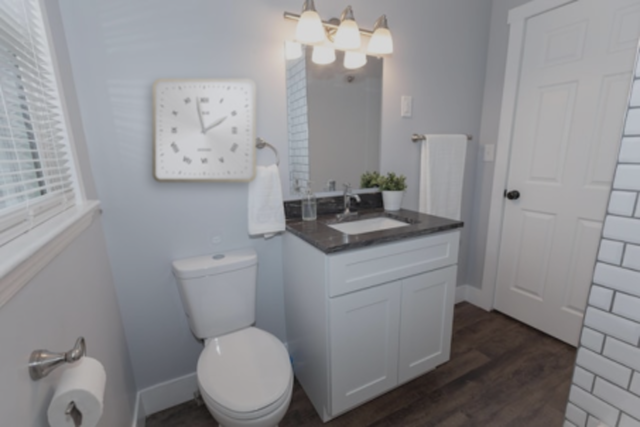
1 h 58 min
